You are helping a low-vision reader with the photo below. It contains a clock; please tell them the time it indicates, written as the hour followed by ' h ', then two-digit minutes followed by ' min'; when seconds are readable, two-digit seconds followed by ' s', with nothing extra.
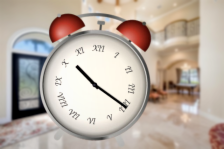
10 h 20 min
